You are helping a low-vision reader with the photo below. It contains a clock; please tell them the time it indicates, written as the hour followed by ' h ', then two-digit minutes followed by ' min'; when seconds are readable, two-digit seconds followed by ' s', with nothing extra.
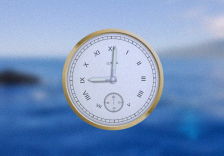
9 h 01 min
